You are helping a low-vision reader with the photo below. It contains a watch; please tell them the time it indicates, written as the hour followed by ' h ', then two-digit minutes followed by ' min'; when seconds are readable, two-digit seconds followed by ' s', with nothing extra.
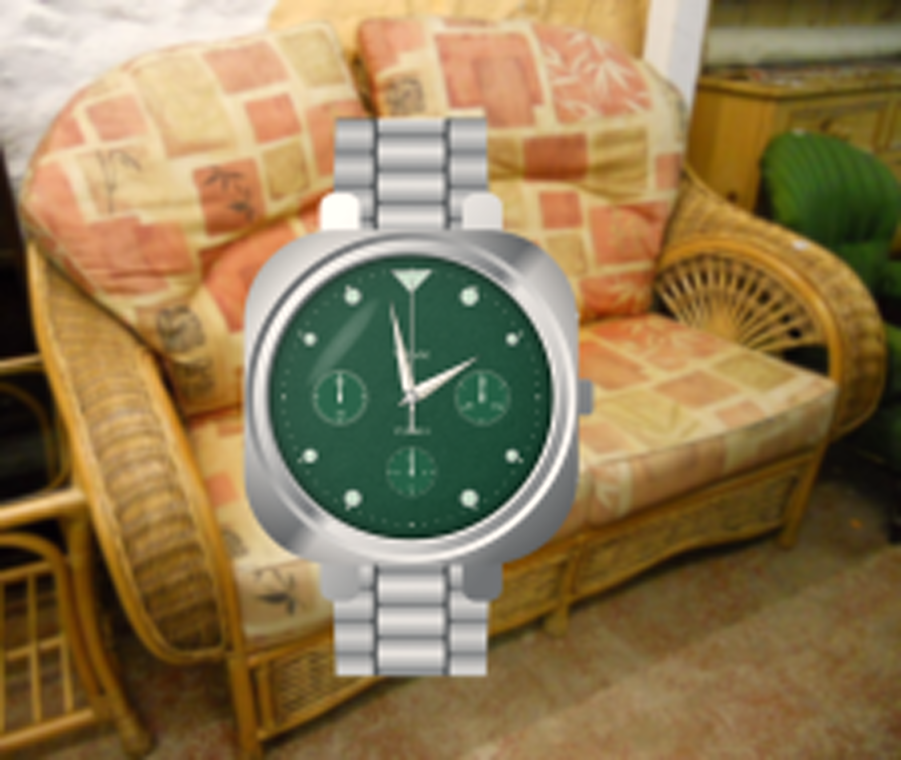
1 h 58 min
